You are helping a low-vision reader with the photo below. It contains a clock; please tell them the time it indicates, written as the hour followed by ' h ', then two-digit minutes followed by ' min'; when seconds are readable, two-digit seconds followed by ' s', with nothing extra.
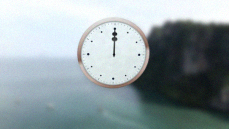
12 h 00 min
